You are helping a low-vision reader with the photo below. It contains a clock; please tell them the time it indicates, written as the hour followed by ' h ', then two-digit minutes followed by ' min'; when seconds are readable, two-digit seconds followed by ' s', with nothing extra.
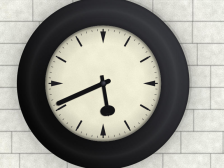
5 h 41 min
